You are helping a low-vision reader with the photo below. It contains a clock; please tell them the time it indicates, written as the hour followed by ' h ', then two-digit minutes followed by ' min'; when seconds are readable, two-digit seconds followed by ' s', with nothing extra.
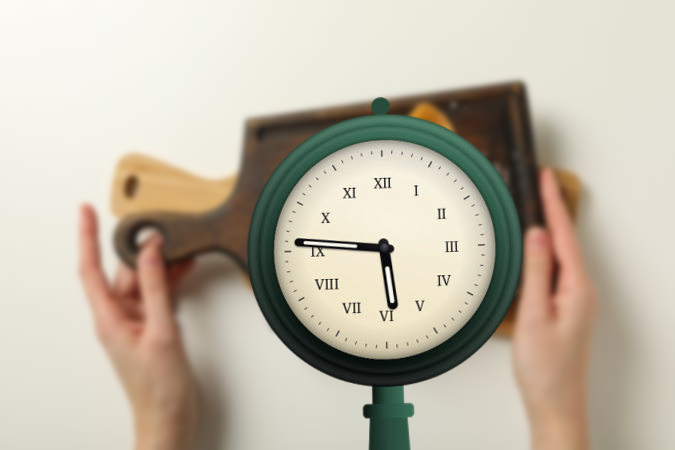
5 h 46 min
